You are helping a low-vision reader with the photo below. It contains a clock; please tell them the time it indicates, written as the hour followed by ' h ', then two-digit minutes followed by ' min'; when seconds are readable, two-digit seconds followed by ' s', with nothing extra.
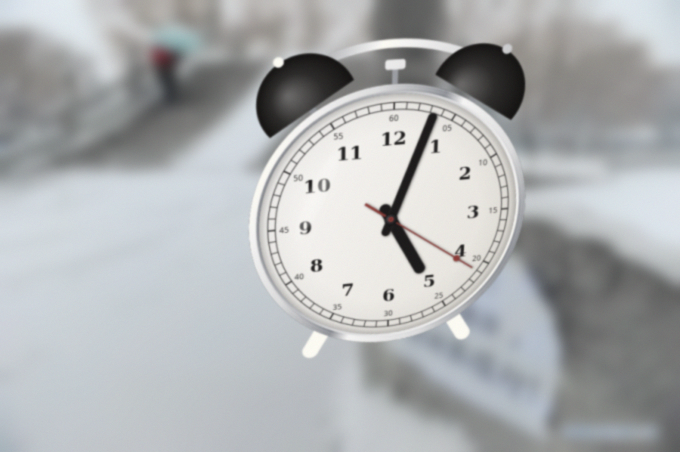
5 h 03 min 21 s
